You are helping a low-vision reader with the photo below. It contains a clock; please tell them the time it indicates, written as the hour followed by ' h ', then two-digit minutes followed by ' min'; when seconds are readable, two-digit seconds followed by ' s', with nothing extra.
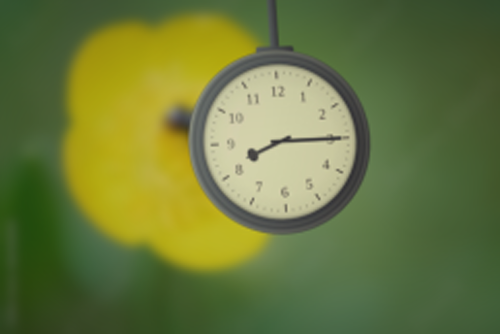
8 h 15 min
